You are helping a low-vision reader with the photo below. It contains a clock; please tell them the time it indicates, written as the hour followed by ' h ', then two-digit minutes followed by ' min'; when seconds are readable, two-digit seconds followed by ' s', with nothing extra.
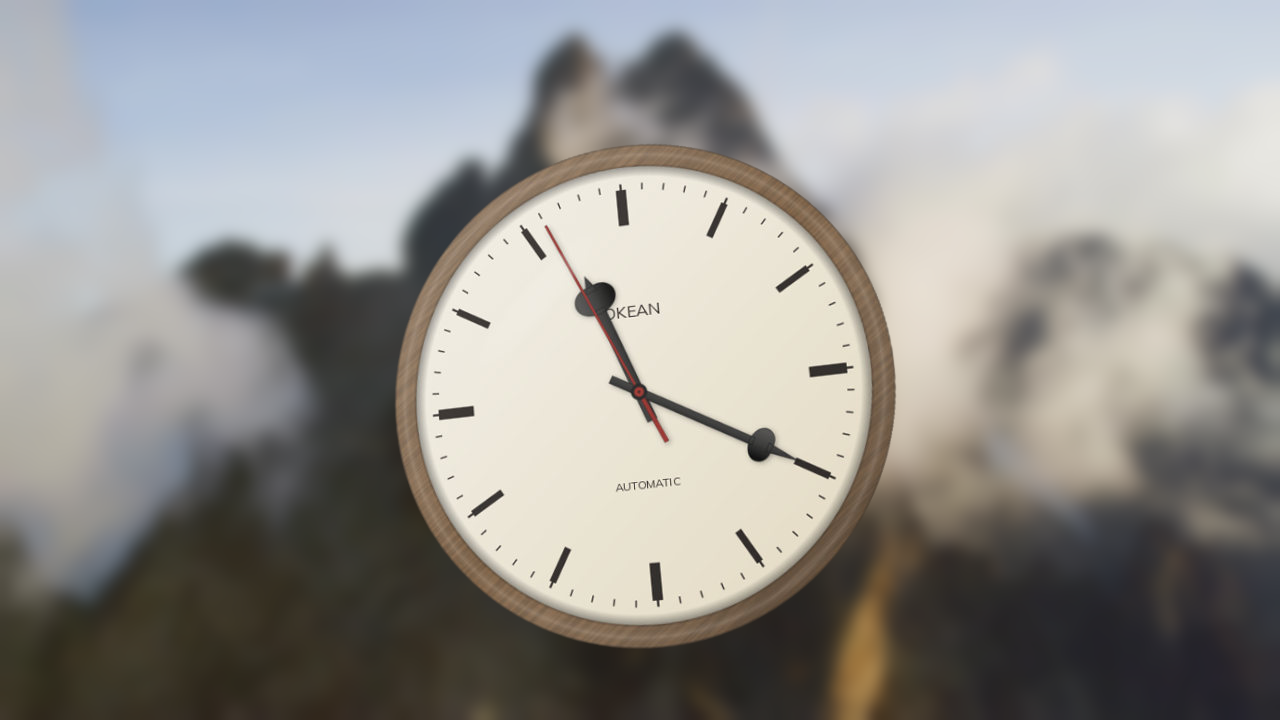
11 h 19 min 56 s
